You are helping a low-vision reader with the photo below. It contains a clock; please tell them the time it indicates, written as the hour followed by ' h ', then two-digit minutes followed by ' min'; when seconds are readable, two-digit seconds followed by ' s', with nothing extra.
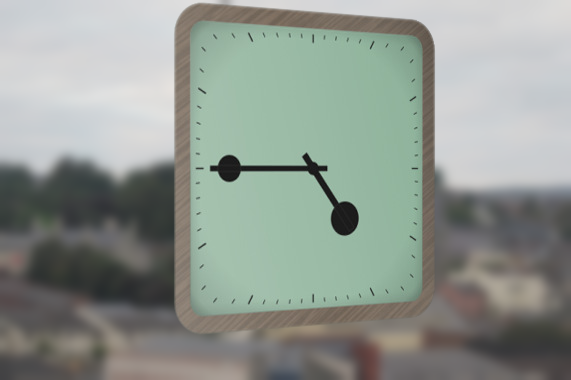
4 h 45 min
